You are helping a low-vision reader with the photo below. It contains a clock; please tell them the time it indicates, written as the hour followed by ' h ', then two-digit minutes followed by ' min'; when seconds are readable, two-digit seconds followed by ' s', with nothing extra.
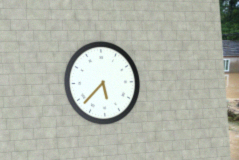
5 h 38 min
